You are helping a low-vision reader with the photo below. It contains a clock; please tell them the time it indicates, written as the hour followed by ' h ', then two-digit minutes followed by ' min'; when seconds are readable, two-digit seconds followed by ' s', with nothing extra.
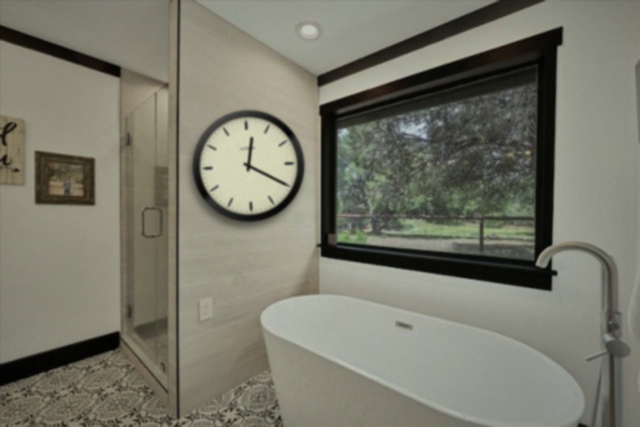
12 h 20 min
